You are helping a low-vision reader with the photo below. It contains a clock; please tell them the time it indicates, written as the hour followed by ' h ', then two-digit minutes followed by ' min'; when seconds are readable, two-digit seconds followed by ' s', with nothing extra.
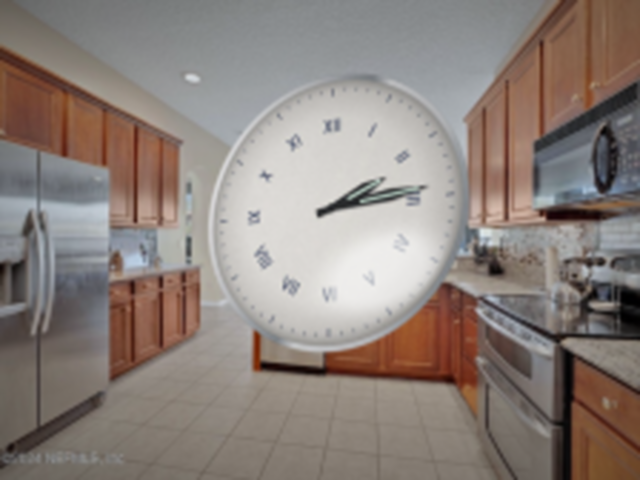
2 h 14 min
